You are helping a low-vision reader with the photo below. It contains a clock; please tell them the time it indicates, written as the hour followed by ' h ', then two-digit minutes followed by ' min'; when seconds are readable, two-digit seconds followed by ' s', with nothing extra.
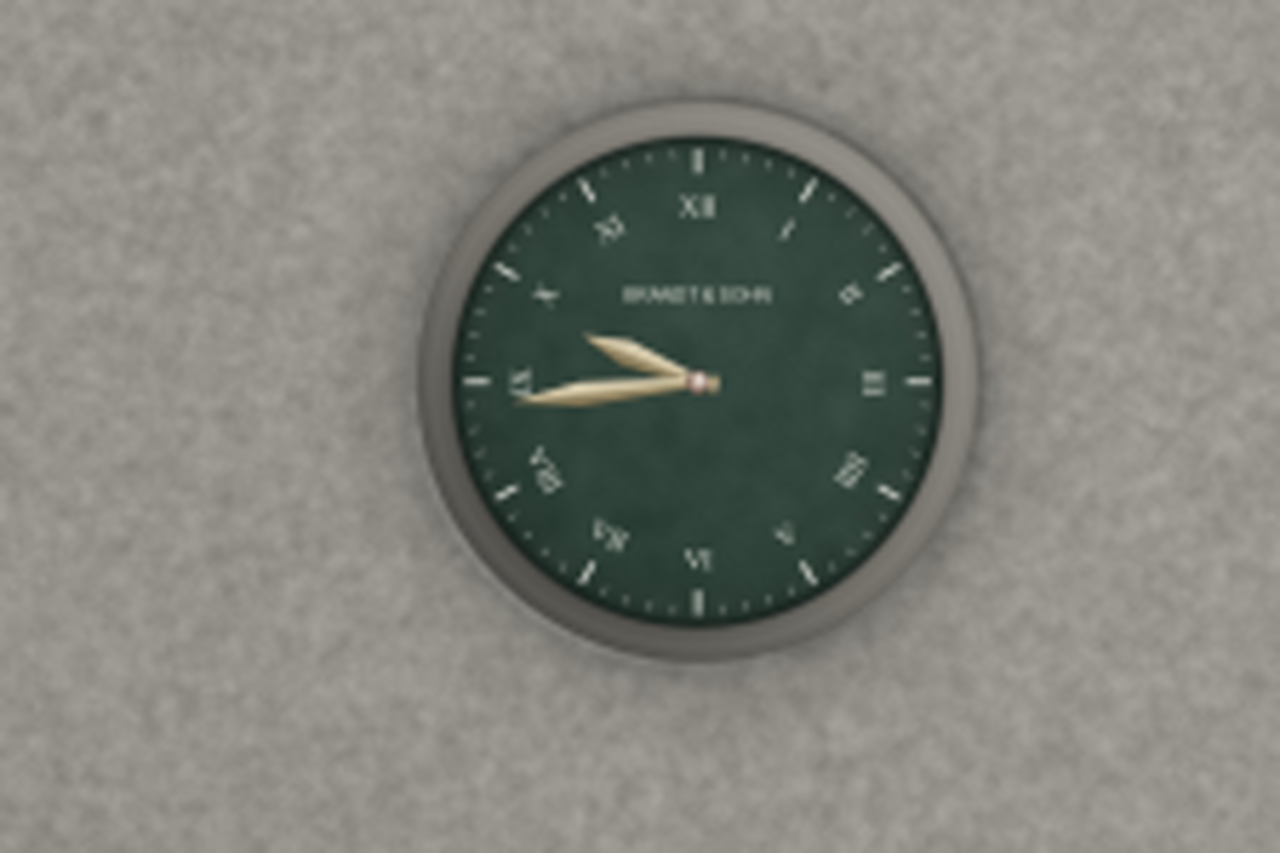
9 h 44 min
